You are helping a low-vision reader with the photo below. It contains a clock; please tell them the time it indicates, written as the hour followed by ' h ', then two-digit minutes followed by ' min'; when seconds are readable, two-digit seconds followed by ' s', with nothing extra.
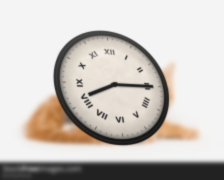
8 h 15 min
